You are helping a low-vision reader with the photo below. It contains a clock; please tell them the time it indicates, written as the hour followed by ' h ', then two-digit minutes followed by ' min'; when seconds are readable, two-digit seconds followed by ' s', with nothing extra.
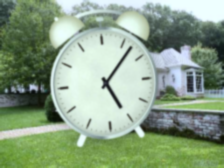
5 h 07 min
